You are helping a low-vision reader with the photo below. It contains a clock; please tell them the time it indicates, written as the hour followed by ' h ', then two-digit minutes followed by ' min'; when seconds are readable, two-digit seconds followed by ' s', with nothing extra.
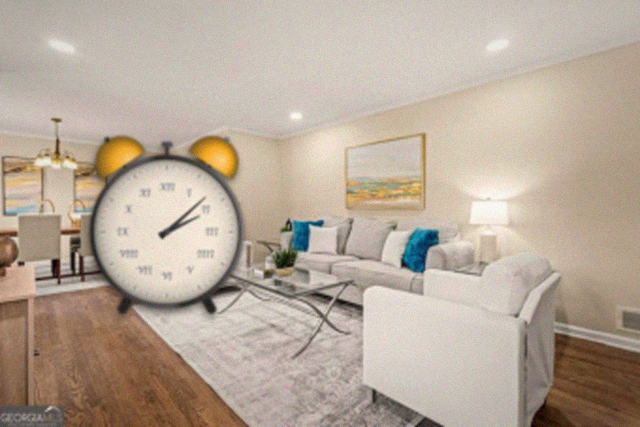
2 h 08 min
